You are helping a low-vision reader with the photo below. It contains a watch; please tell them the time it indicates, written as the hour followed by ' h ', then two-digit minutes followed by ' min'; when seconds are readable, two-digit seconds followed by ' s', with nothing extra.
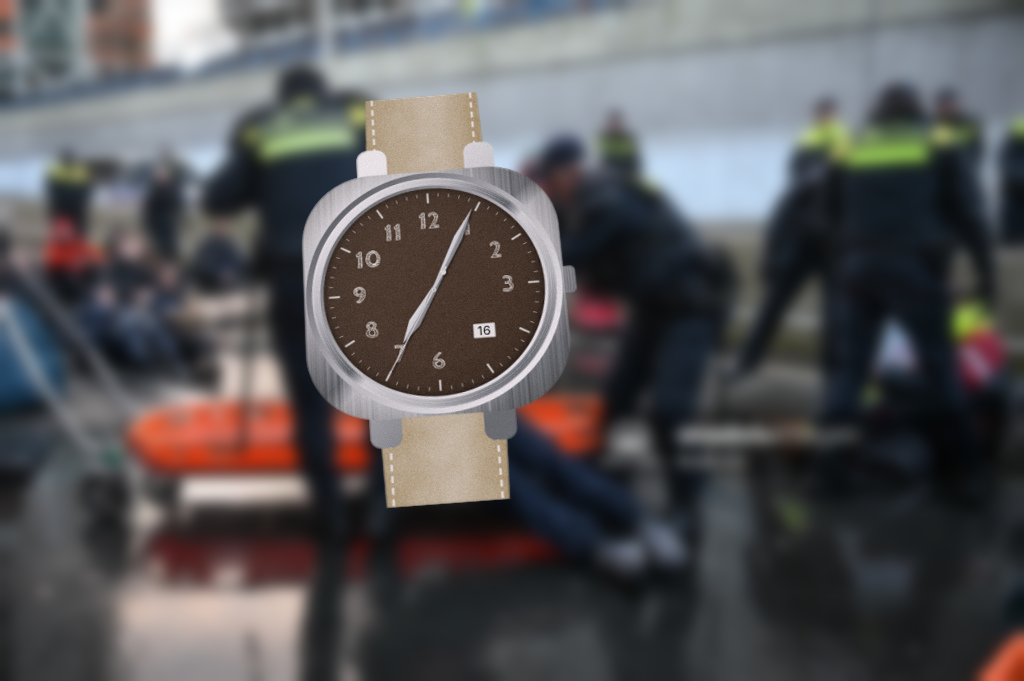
7 h 04 min 35 s
